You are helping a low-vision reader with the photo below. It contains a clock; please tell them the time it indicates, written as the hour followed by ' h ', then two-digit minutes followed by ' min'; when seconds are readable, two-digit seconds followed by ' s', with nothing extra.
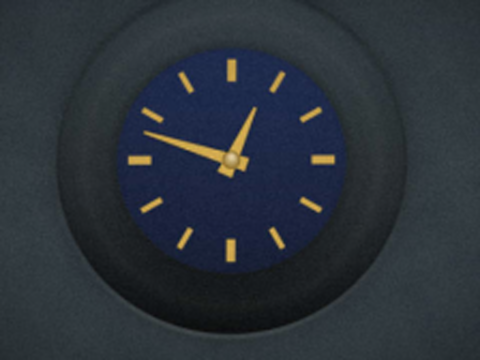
12 h 48 min
